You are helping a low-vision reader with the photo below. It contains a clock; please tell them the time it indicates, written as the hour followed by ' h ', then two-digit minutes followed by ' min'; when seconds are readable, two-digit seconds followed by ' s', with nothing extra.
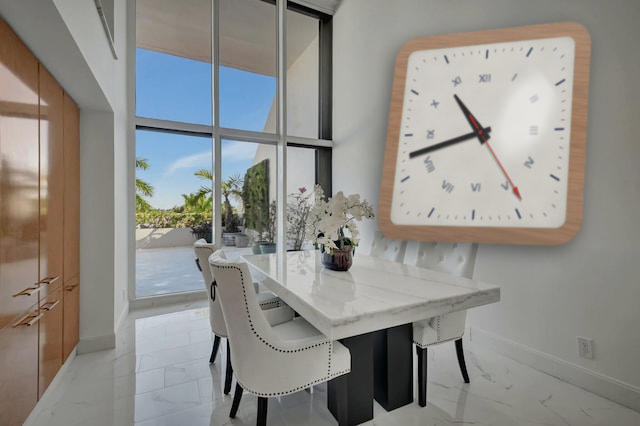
10 h 42 min 24 s
